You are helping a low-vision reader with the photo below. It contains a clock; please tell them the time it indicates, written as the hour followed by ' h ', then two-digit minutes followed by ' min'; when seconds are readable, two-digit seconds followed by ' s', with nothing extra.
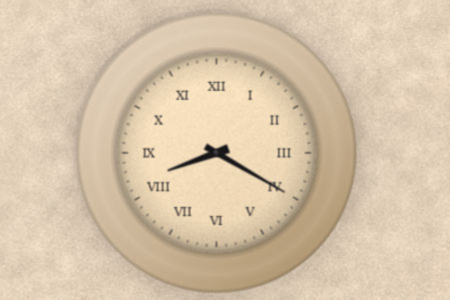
8 h 20 min
